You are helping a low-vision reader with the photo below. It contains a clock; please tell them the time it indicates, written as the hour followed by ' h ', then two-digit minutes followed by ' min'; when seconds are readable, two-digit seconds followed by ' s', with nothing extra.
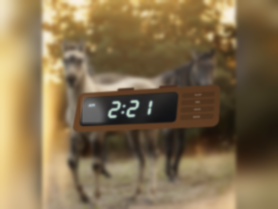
2 h 21 min
